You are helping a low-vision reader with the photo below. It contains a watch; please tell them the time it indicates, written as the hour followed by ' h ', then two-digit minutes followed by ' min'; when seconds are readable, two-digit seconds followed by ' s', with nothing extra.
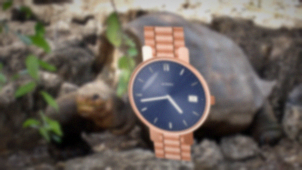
4 h 43 min
